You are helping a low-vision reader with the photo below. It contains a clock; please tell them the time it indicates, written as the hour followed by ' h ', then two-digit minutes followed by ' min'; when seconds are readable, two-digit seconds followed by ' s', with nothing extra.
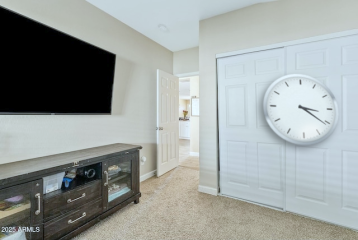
3 h 21 min
